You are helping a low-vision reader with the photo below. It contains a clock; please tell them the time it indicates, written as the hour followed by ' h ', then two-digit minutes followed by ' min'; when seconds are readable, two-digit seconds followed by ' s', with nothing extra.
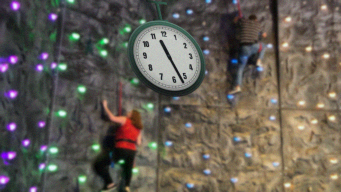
11 h 27 min
